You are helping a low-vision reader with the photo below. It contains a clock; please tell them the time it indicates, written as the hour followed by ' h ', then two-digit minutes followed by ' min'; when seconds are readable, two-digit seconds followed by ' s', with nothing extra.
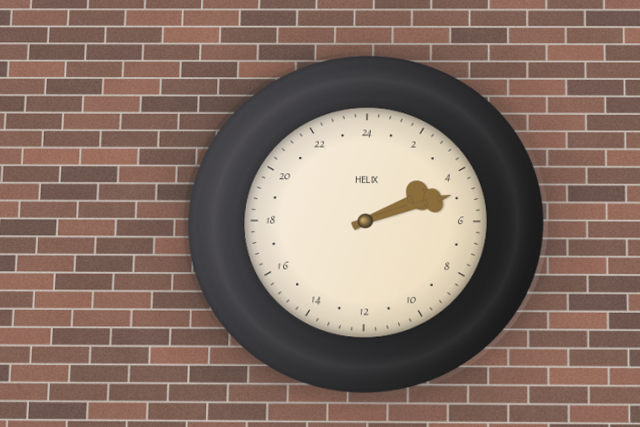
4 h 12 min
